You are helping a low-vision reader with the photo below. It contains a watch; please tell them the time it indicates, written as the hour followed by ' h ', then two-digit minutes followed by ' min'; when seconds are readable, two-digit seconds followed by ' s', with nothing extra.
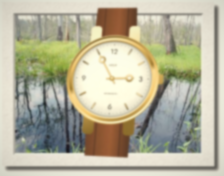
2 h 55 min
